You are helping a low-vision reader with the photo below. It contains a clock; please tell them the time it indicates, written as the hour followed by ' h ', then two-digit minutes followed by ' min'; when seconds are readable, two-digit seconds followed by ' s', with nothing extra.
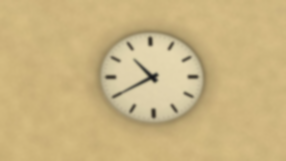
10 h 40 min
